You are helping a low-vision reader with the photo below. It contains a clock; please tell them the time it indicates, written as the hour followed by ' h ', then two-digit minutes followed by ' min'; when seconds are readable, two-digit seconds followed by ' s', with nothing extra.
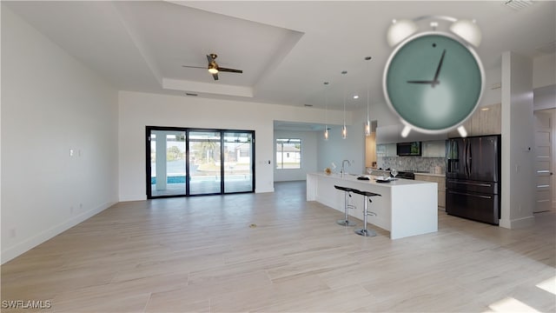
9 h 03 min
